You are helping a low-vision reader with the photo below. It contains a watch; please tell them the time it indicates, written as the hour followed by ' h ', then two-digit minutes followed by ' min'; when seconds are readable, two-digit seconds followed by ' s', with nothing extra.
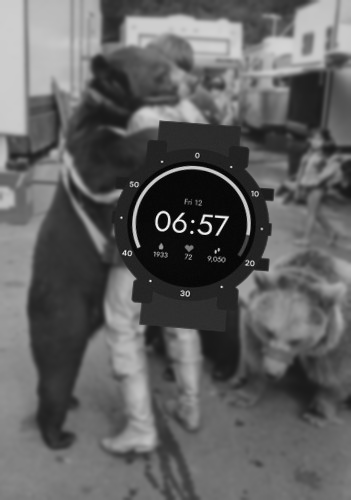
6 h 57 min
